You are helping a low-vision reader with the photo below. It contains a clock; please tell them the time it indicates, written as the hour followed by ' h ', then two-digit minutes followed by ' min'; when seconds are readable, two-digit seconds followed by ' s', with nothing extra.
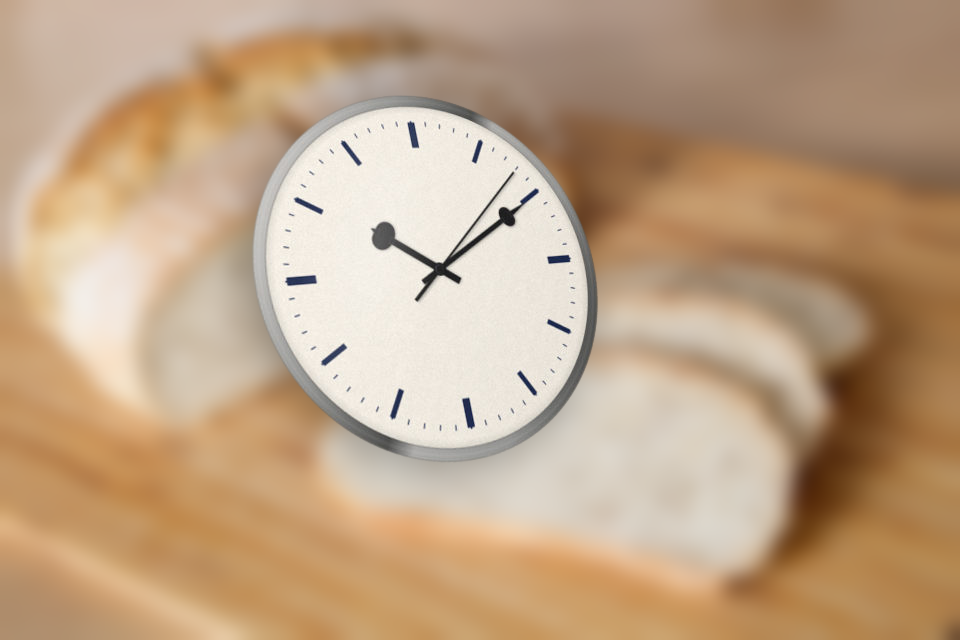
10 h 10 min 08 s
